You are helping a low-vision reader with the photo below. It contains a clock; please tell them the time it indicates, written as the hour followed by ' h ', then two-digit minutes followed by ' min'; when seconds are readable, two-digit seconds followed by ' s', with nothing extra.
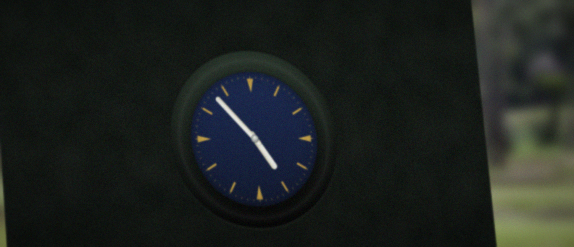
4 h 53 min
